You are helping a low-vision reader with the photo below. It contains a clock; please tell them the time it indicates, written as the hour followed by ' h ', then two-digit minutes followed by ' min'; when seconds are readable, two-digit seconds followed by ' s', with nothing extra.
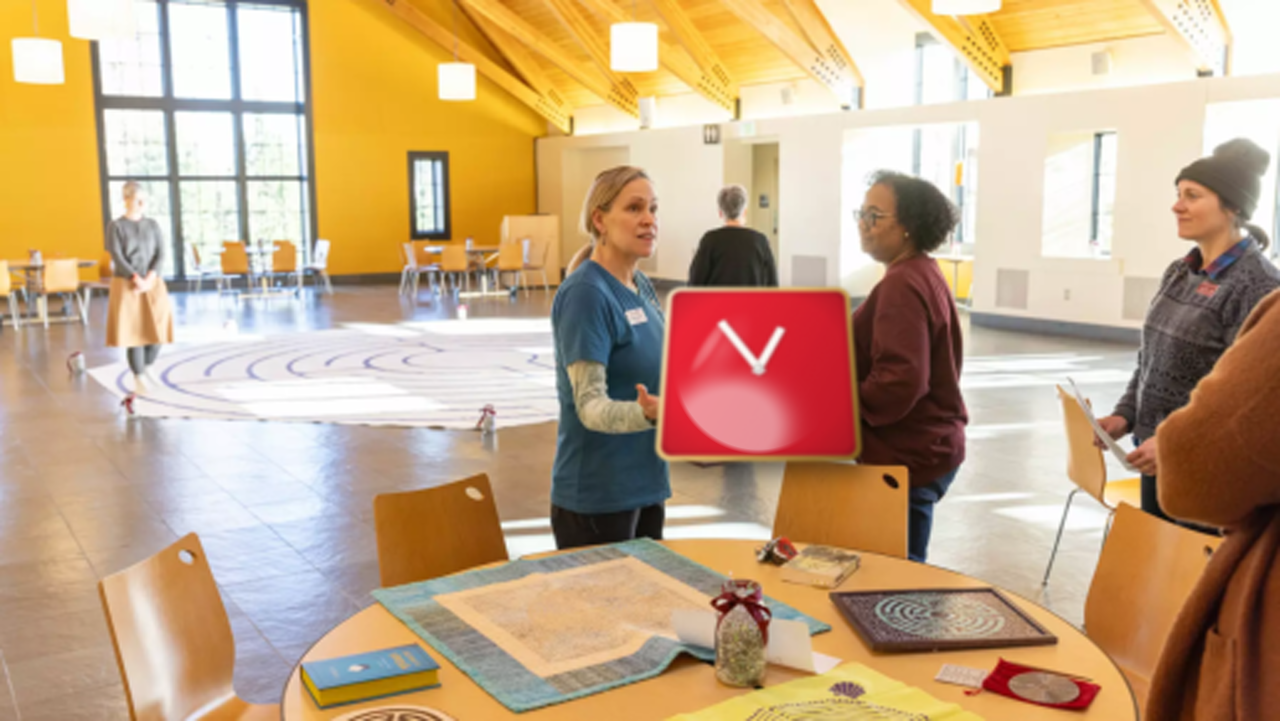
12 h 54 min
